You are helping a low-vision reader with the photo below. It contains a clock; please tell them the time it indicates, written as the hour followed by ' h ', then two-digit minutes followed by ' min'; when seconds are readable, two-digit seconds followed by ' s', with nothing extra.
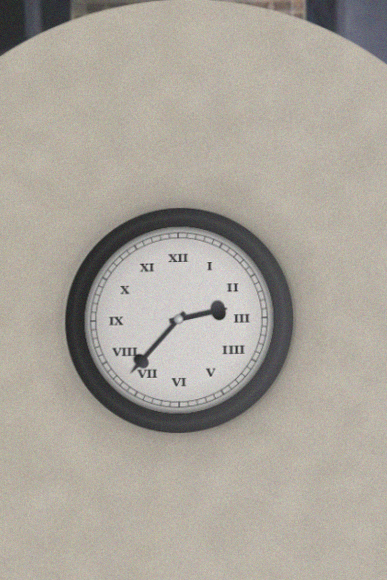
2 h 37 min
